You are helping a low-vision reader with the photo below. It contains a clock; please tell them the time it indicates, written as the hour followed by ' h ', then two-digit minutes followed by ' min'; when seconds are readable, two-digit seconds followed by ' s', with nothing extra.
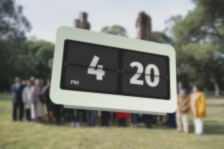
4 h 20 min
